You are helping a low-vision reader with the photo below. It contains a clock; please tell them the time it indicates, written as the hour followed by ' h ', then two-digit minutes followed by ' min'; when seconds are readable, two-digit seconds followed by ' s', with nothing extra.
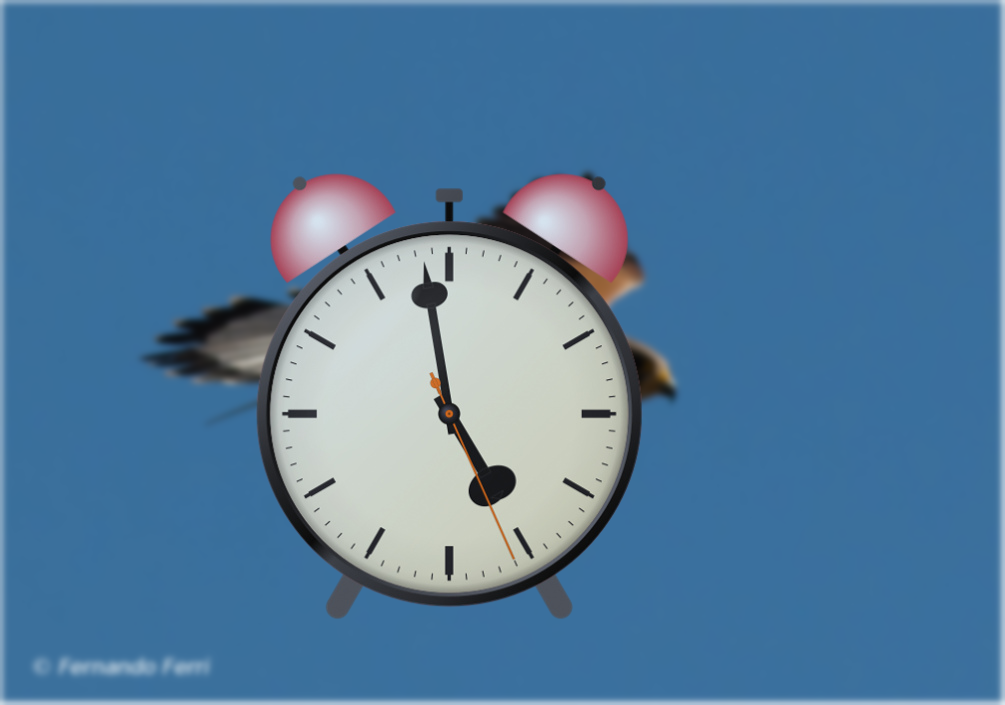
4 h 58 min 26 s
